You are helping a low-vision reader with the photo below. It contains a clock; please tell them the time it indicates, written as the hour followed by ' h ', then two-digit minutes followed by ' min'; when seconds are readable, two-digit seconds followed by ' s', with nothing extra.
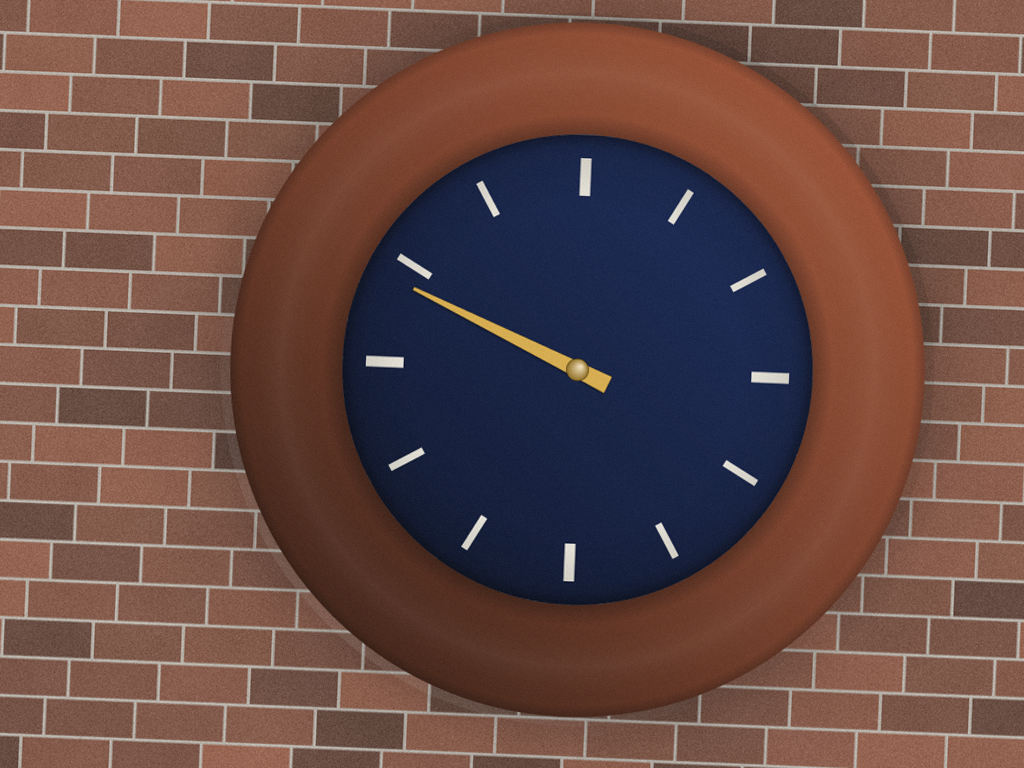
9 h 49 min
